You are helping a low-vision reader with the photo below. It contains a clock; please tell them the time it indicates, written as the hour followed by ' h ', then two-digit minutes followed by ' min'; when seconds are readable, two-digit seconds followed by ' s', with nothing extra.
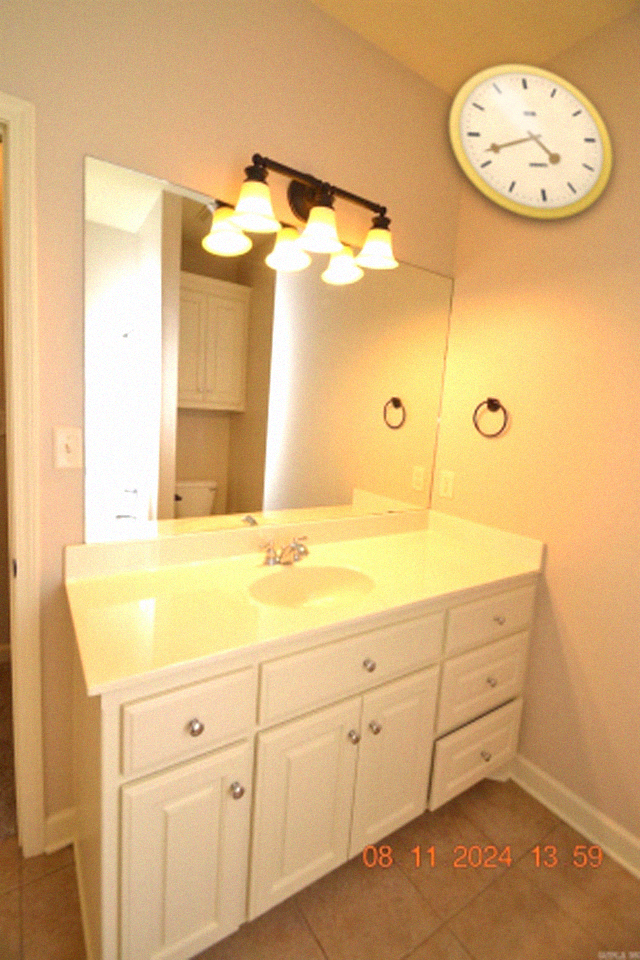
4 h 42 min
